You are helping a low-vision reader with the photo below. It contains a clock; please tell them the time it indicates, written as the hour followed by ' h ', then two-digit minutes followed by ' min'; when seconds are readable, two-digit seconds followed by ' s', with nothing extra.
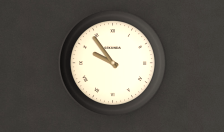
9 h 54 min
